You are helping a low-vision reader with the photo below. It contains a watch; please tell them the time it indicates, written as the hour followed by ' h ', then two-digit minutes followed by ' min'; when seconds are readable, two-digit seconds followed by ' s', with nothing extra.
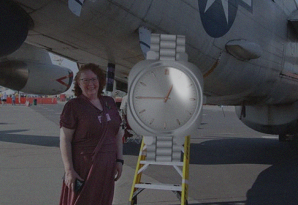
12 h 45 min
